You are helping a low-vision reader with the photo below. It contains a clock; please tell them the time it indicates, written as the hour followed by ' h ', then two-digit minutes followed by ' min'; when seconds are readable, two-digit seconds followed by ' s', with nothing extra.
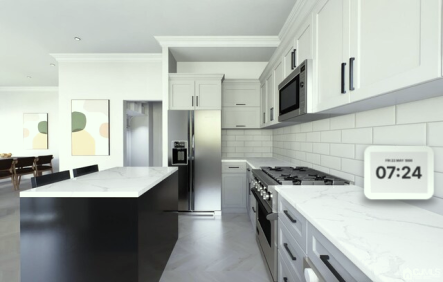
7 h 24 min
